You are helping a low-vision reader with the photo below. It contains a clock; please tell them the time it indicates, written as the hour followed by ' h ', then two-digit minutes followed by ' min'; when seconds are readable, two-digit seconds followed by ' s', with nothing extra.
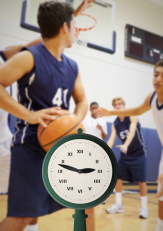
2 h 48 min
